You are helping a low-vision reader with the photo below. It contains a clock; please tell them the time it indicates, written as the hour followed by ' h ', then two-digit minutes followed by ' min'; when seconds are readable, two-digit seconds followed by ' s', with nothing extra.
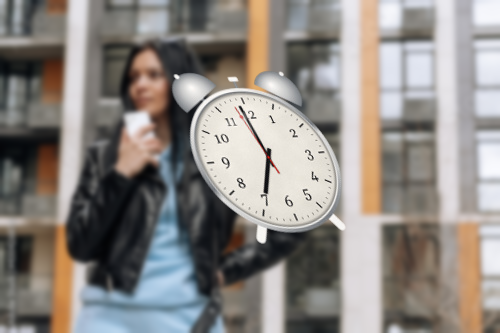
6 h 58 min 58 s
